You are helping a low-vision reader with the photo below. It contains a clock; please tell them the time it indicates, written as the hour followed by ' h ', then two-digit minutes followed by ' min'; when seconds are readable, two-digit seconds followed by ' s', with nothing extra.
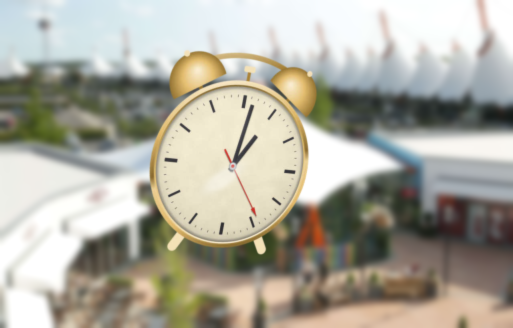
1 h 01 min 24 s
